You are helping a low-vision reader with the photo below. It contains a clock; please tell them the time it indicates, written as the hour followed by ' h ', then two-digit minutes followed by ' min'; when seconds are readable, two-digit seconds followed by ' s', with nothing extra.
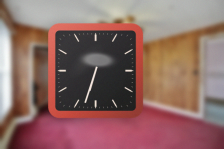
6 h 33 min
